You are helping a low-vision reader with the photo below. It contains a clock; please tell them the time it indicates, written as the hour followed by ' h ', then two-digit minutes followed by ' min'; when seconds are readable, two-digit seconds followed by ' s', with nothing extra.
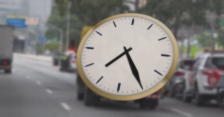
7 h 25 min
